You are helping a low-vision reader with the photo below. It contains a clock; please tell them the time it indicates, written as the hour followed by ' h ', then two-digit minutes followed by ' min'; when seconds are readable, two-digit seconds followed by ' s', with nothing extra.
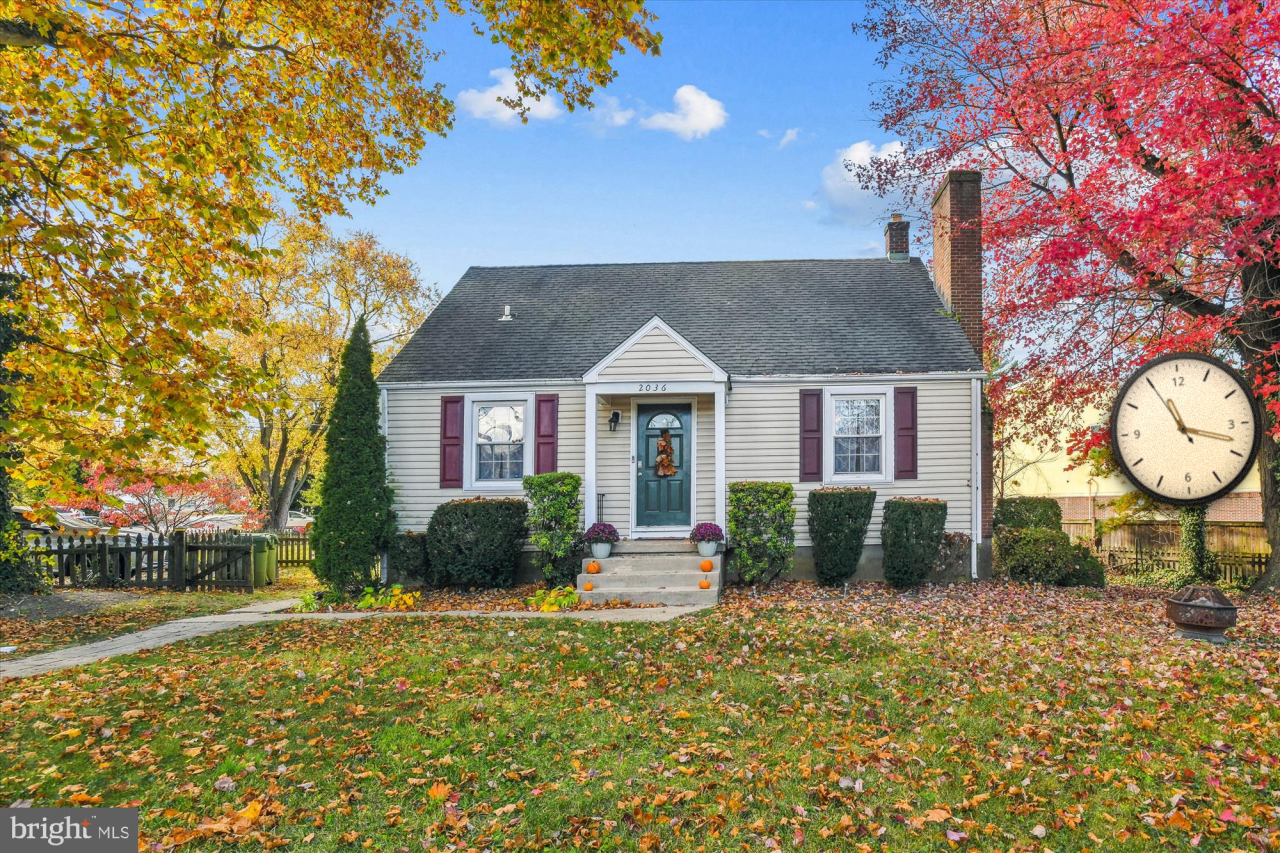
11 h 17 min 55 s
